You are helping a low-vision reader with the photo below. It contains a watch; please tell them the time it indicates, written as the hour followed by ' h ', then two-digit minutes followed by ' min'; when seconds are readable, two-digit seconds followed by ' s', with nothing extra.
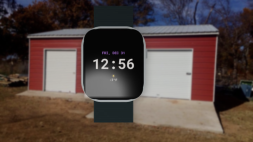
12 h 56 min
